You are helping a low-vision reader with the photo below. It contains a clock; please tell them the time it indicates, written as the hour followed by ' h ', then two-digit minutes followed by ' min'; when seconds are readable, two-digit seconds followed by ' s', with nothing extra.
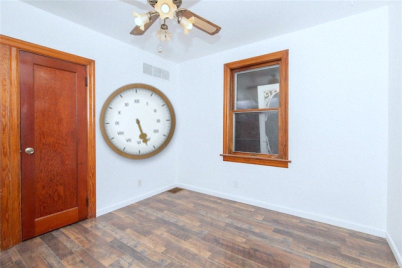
5 h 27 min
